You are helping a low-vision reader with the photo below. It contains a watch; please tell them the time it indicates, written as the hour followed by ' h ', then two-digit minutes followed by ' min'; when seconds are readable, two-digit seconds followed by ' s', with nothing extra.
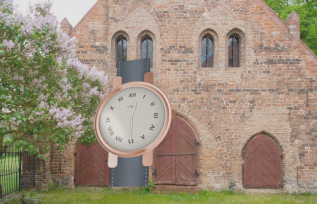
12 h 30 min
